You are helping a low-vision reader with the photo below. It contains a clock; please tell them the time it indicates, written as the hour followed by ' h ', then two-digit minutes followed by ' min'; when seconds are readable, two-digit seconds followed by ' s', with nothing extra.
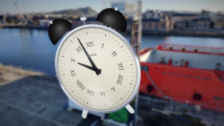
9 h 57 min
